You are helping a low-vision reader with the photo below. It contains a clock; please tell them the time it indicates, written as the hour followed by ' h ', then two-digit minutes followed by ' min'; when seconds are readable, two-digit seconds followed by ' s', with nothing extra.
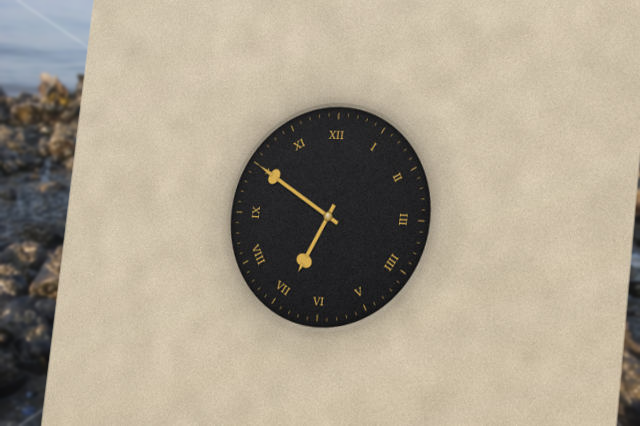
6 h 50 min
